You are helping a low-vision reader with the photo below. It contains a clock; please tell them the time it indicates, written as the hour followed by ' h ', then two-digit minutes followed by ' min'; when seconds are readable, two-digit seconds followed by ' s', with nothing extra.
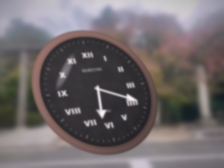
6 h 19 min
